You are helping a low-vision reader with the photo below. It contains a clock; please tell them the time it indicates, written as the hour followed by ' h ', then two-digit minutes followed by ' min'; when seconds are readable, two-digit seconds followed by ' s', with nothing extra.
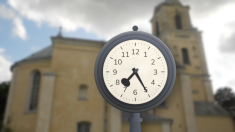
7 h 25 min
